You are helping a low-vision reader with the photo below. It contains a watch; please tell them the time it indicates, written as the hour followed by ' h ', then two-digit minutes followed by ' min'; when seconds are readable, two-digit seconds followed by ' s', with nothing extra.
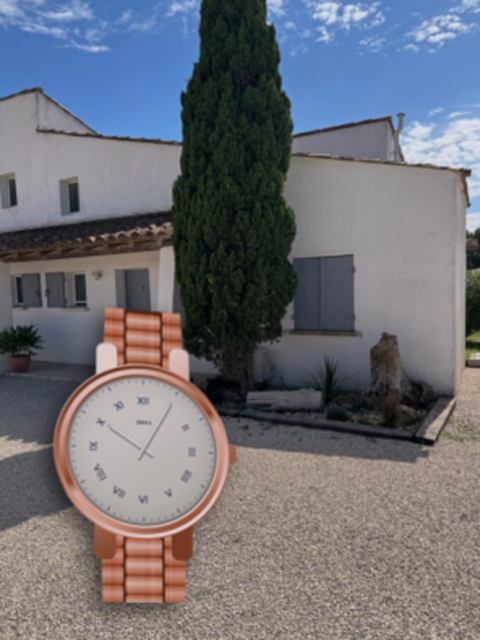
10 h 05 min
